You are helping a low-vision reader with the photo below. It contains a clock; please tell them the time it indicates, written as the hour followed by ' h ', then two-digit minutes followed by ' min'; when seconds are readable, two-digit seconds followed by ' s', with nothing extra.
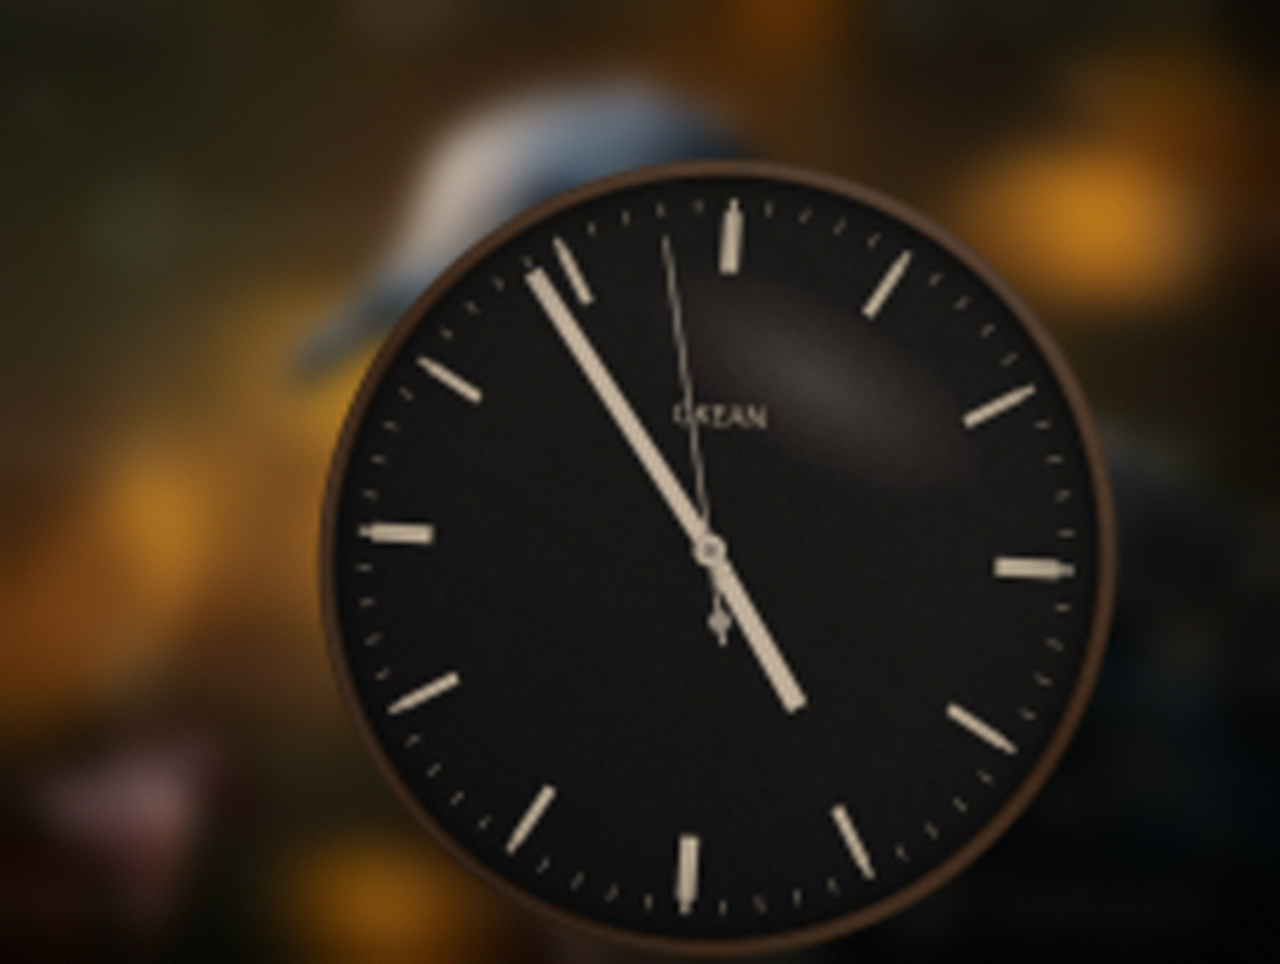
4 h 53 min 58 s
